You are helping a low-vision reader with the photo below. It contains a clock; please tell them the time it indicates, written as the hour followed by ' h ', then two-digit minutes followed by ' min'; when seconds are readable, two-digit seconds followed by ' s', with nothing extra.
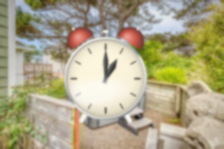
1 h 00 min
